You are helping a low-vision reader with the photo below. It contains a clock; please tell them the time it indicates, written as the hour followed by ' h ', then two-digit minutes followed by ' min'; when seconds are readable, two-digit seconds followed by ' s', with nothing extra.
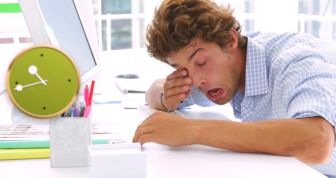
10 h 43 min
